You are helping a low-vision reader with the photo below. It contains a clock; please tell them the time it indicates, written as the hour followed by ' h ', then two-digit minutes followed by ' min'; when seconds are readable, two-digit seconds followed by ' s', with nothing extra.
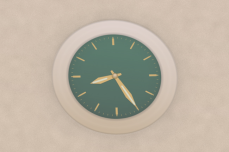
8 h 25 min
